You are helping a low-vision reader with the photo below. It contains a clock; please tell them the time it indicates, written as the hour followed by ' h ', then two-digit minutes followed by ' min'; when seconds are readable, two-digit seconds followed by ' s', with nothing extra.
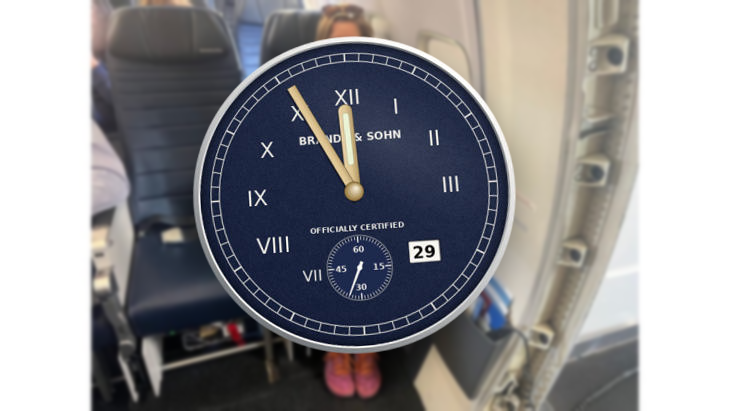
11 h 55 min 34 s
